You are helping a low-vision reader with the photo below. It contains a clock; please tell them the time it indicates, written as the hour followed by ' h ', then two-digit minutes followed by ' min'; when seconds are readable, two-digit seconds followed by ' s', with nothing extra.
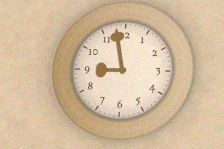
8 h 58 min
